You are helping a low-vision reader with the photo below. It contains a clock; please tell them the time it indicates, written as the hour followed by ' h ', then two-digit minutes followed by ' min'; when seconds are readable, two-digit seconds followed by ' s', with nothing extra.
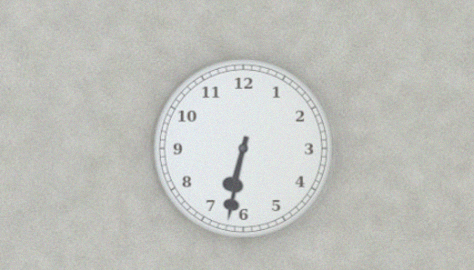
6 h 32 min
